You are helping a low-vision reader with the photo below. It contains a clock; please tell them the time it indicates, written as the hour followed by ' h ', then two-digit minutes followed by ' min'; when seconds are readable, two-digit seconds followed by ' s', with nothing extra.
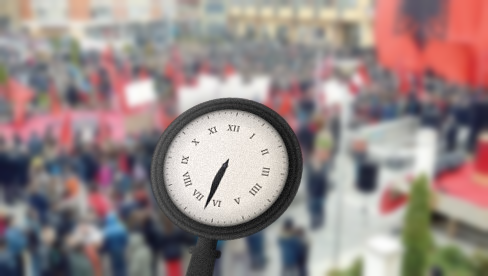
6 h 32 min
